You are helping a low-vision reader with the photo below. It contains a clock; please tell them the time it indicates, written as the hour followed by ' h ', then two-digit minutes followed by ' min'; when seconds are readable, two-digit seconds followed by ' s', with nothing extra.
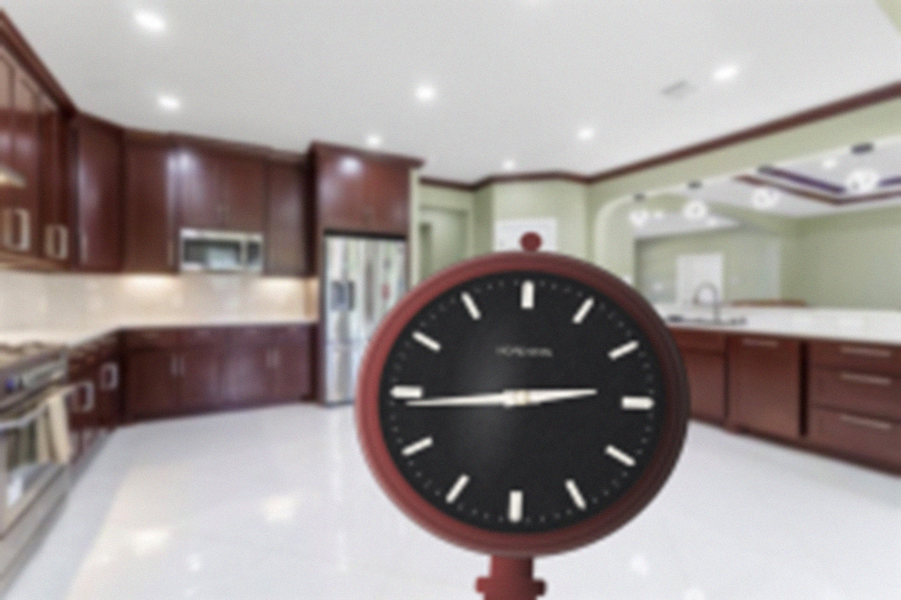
2 h 44 min
